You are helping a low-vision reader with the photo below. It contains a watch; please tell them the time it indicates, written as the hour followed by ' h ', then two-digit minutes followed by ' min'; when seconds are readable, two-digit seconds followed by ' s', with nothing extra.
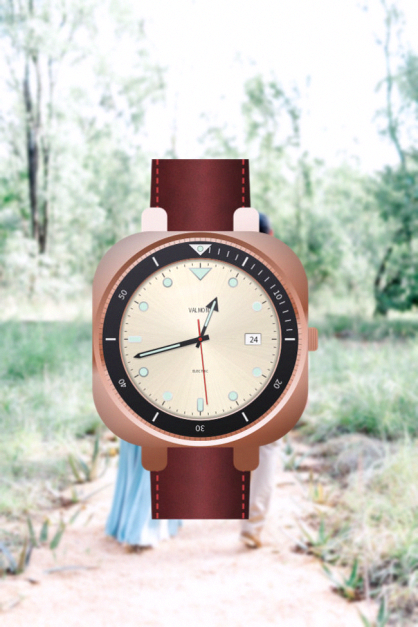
12 h 42 min 29 s
